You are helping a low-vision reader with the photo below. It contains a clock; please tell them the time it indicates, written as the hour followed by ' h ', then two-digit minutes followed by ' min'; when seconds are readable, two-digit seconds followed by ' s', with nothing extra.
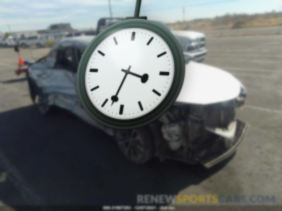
3 h 33 min
